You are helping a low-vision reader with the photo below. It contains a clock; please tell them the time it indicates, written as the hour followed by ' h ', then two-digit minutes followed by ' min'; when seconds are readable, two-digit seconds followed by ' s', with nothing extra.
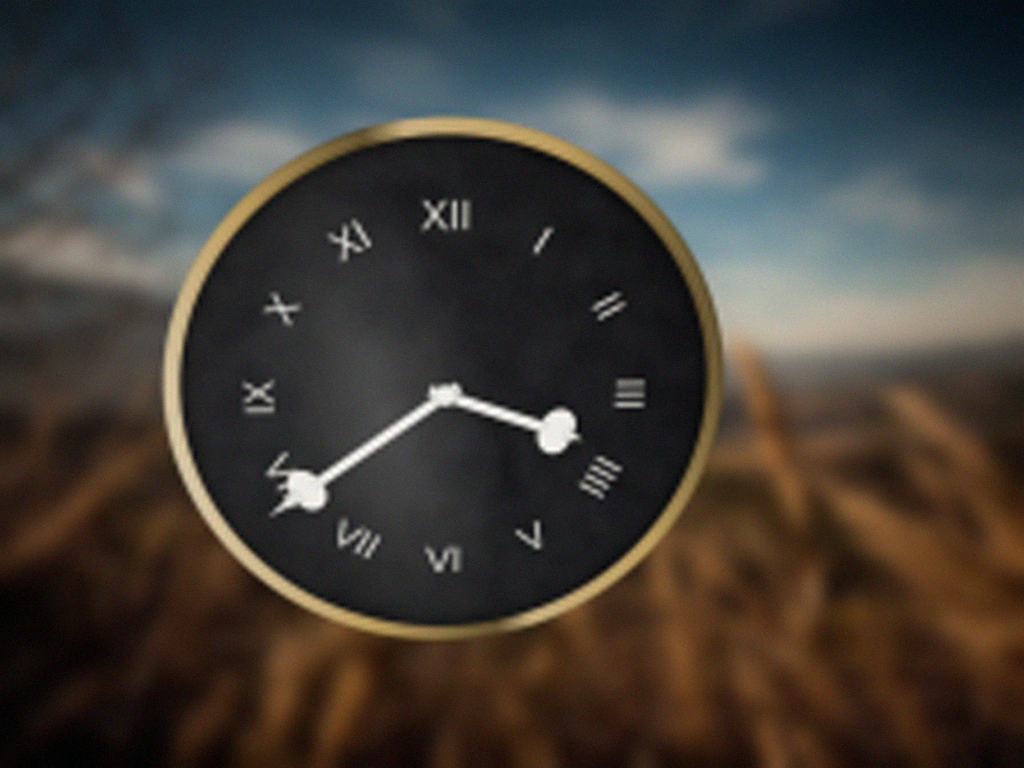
3 h 39 min
